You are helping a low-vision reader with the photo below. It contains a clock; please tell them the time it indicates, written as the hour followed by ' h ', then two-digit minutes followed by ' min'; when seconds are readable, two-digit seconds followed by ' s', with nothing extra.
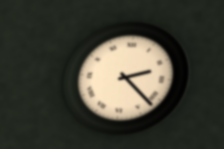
2 h 22 min
